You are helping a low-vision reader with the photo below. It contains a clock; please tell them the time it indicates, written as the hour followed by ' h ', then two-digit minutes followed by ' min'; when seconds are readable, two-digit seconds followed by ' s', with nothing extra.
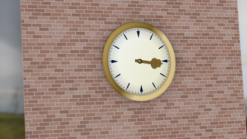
3 h 16 min
